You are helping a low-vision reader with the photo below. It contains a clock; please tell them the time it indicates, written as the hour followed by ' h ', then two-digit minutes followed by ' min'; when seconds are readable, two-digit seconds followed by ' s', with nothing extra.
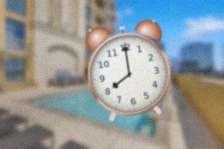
8 h 00 min
